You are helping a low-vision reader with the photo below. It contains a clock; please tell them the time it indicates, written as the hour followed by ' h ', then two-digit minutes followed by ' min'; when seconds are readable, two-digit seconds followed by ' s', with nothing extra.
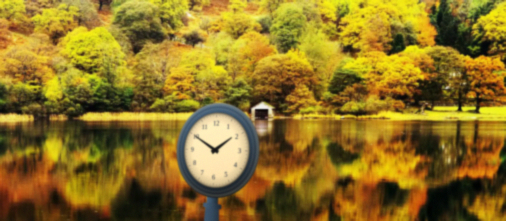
1 h 50 min
